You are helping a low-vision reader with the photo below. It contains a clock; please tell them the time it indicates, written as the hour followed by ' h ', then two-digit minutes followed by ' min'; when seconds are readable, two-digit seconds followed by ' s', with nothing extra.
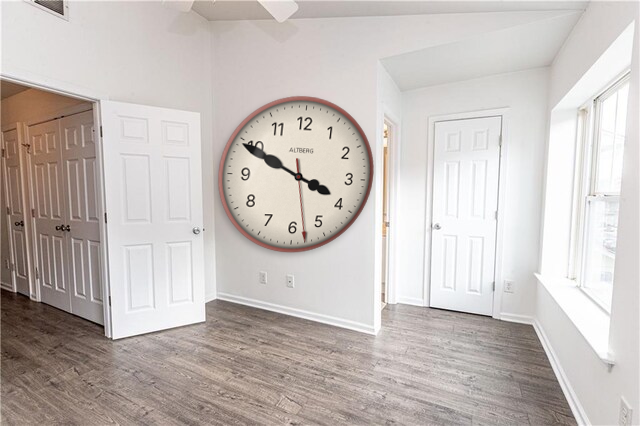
3 h 49 min 28 s
